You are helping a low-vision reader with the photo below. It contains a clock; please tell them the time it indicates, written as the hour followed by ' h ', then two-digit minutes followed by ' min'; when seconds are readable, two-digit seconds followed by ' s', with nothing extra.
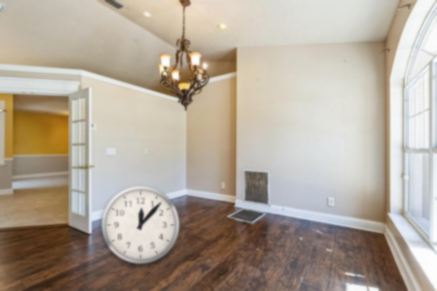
12 h 07 min
